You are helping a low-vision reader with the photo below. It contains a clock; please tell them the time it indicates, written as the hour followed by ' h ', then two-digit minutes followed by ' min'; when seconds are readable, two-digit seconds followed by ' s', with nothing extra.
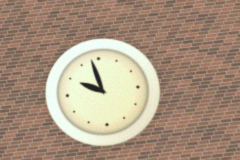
9 h 58 min
